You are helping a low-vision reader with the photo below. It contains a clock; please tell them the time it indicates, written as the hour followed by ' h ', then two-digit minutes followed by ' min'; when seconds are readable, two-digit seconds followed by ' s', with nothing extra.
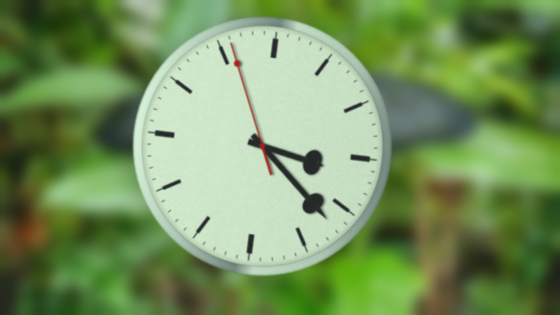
3 h 21 min 56 s
